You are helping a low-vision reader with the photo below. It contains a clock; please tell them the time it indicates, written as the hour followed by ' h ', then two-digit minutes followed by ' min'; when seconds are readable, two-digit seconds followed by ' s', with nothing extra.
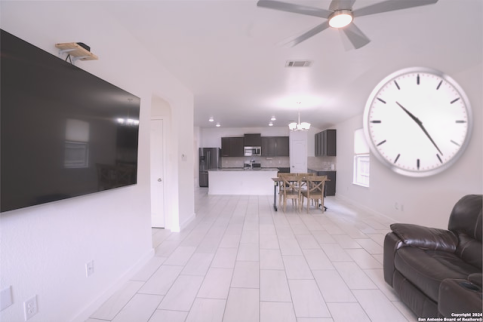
10 h 24 min
